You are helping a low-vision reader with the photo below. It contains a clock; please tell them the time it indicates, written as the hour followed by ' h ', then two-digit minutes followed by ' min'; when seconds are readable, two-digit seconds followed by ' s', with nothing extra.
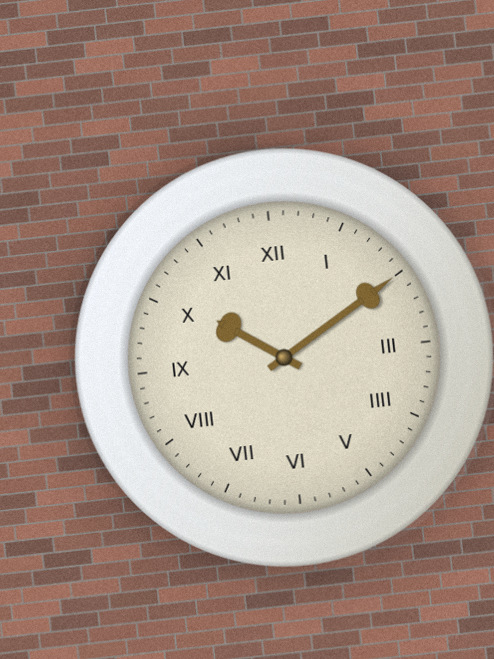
10 h 10 min
